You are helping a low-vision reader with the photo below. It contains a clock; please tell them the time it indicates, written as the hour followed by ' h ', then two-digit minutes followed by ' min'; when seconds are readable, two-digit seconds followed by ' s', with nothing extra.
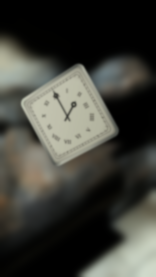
2 h 00 min
